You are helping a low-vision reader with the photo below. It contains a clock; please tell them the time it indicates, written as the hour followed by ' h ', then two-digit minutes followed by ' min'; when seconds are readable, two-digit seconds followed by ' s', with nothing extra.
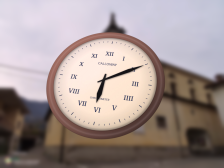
6 h 10 min
